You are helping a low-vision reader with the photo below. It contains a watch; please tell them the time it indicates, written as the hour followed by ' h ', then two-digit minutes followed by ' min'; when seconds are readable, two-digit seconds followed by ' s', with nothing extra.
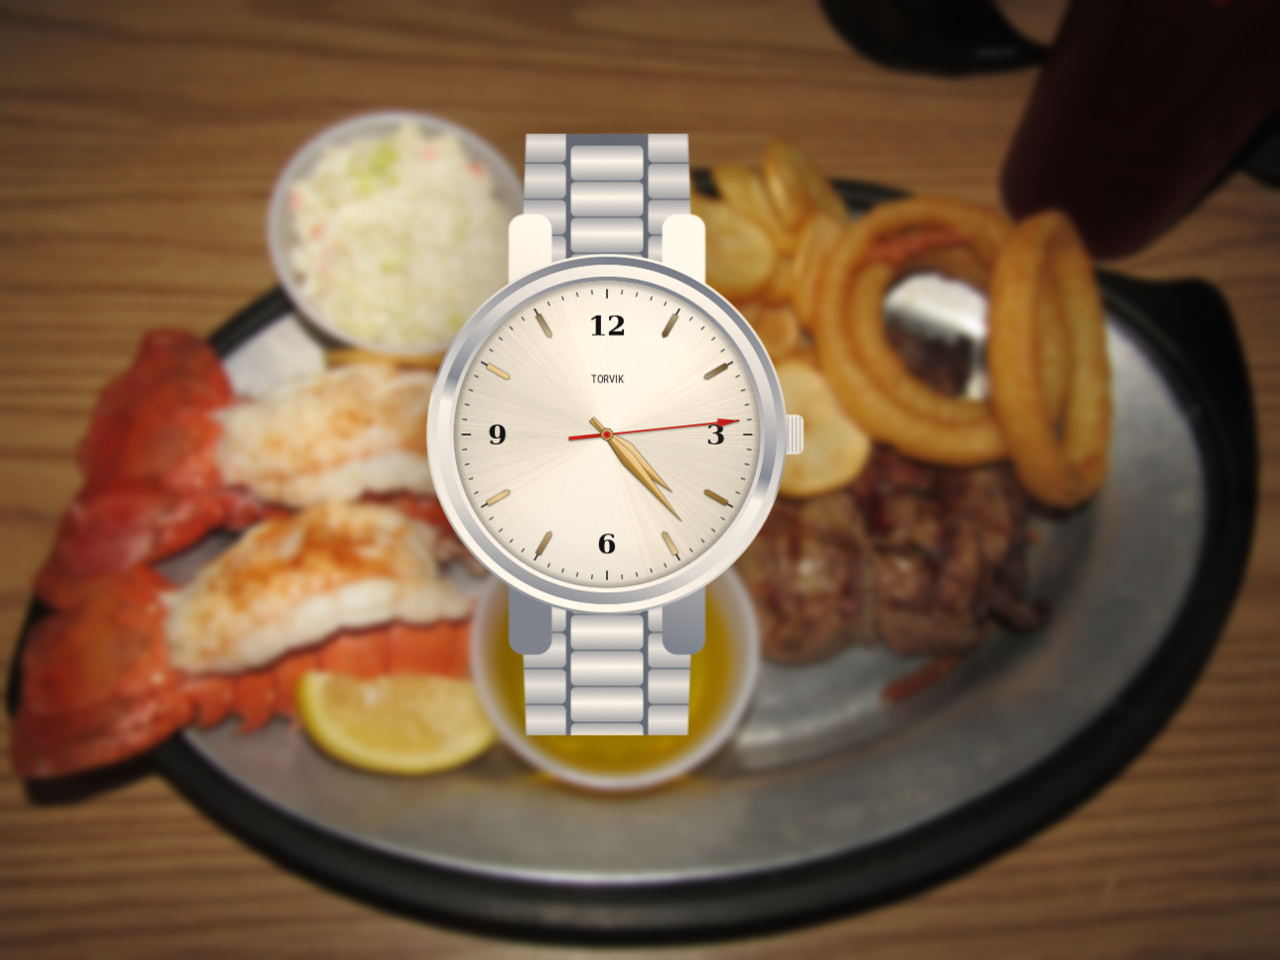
4 h 23 min 14 s
